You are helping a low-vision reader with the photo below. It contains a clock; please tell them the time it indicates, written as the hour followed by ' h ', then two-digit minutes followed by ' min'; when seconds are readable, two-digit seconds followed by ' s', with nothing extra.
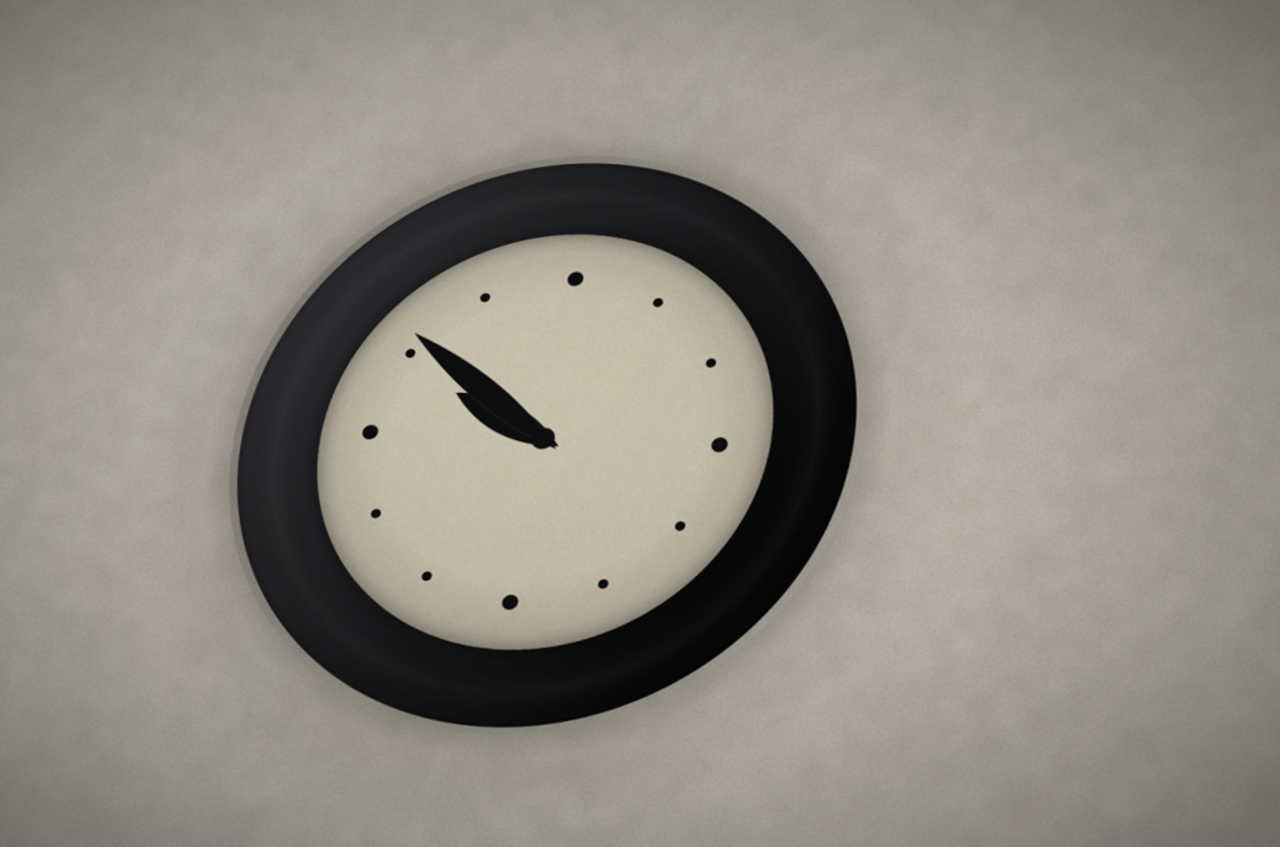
9 h 51 min
